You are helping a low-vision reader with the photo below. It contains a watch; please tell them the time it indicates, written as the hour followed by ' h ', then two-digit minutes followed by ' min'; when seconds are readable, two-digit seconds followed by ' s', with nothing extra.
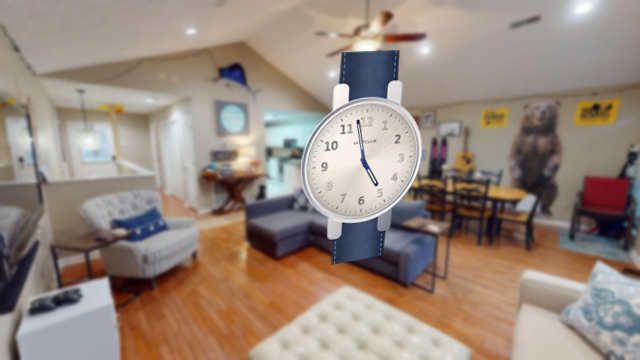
4 h 58 min
